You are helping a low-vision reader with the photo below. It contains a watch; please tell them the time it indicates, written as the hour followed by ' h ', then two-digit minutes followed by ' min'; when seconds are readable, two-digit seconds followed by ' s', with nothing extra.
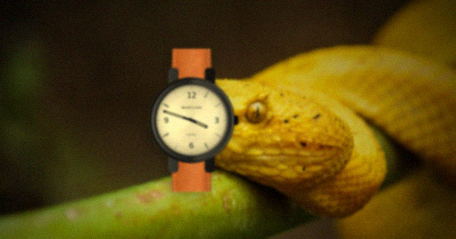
3 h 48 min
